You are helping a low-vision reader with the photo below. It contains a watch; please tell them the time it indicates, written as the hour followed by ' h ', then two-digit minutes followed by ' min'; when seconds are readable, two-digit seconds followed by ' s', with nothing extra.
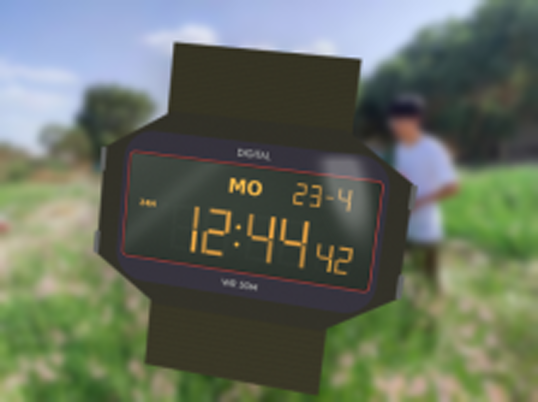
12 h 44 min 42 s
